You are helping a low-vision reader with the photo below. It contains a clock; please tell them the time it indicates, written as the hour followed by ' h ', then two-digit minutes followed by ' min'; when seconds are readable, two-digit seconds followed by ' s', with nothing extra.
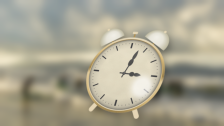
3 h 03 min
